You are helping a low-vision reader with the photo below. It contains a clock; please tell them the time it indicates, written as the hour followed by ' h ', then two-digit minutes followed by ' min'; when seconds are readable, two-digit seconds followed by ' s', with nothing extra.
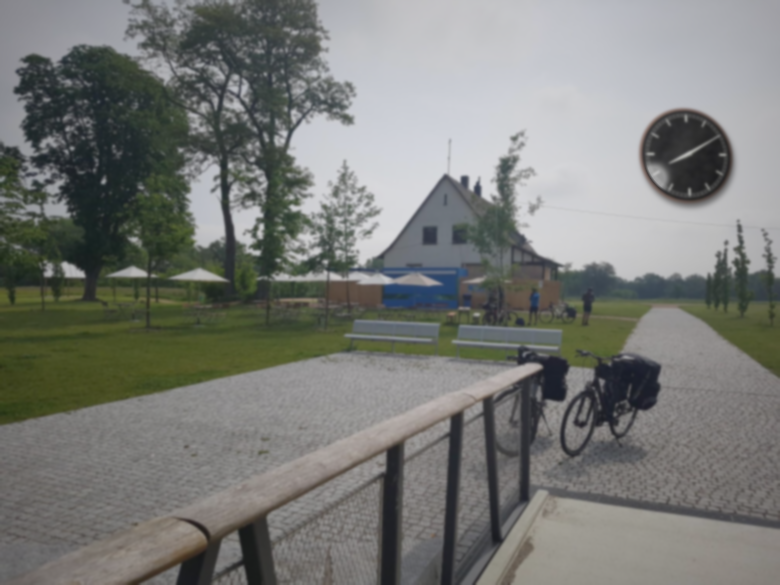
8 h 10 min
